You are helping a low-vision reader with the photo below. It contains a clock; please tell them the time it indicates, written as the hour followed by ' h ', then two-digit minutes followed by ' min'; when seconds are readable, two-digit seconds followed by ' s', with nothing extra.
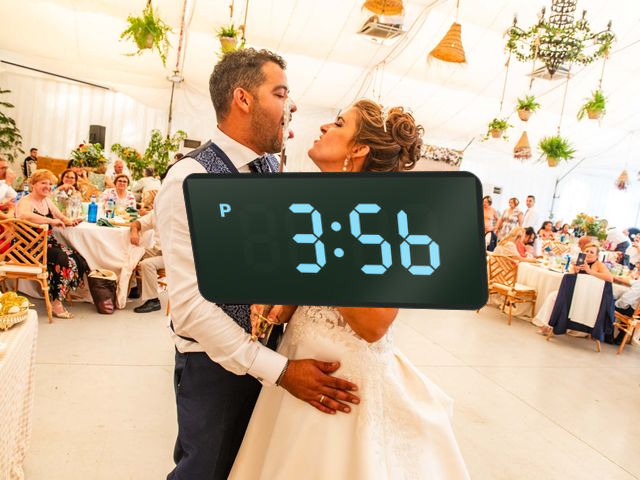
3 h 56 min
